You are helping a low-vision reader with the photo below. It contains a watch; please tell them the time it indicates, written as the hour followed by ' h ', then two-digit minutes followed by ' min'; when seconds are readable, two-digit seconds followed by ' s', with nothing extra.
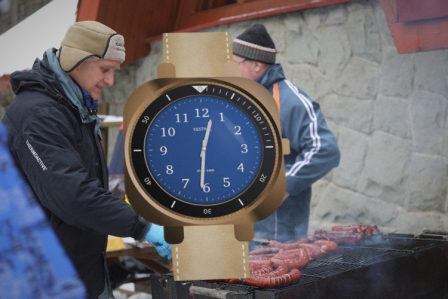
12 h 31 min
